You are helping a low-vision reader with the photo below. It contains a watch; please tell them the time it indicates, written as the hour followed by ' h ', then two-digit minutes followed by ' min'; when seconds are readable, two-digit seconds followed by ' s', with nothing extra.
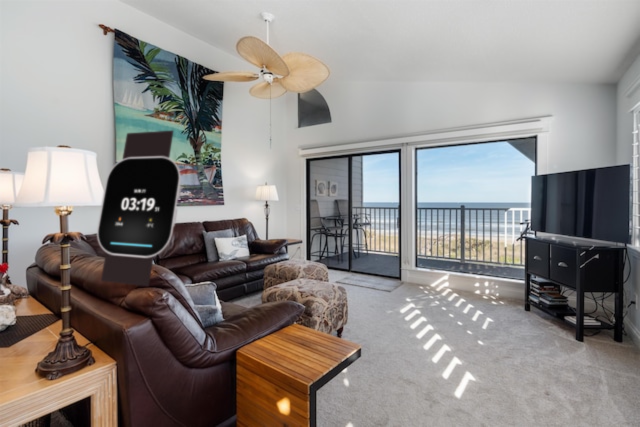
3 h 19 min
